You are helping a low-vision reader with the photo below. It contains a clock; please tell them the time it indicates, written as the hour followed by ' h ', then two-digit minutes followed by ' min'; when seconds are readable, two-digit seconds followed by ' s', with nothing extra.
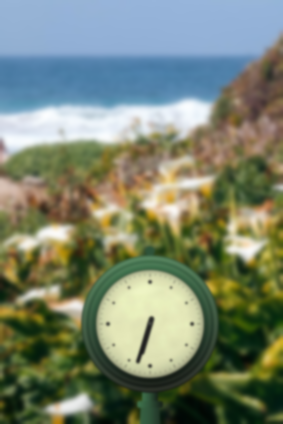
6 h 33 min
